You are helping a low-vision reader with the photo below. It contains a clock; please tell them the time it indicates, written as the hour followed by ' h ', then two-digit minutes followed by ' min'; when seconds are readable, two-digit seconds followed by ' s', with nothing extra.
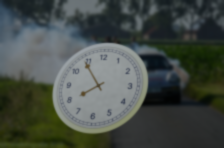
7 h 54 min
